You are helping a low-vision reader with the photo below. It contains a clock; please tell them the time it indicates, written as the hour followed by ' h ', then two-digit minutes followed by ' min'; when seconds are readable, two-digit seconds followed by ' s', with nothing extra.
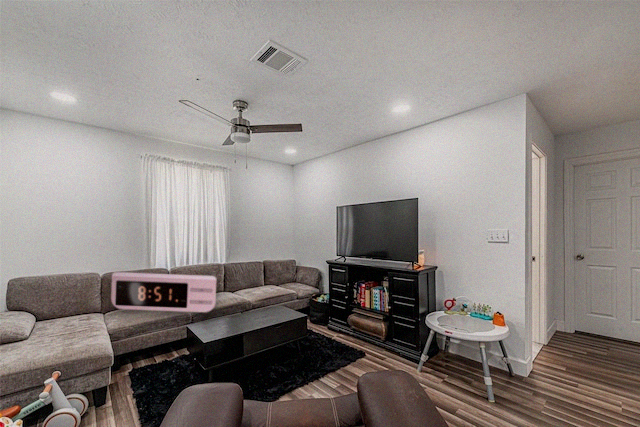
8 h 51 min
